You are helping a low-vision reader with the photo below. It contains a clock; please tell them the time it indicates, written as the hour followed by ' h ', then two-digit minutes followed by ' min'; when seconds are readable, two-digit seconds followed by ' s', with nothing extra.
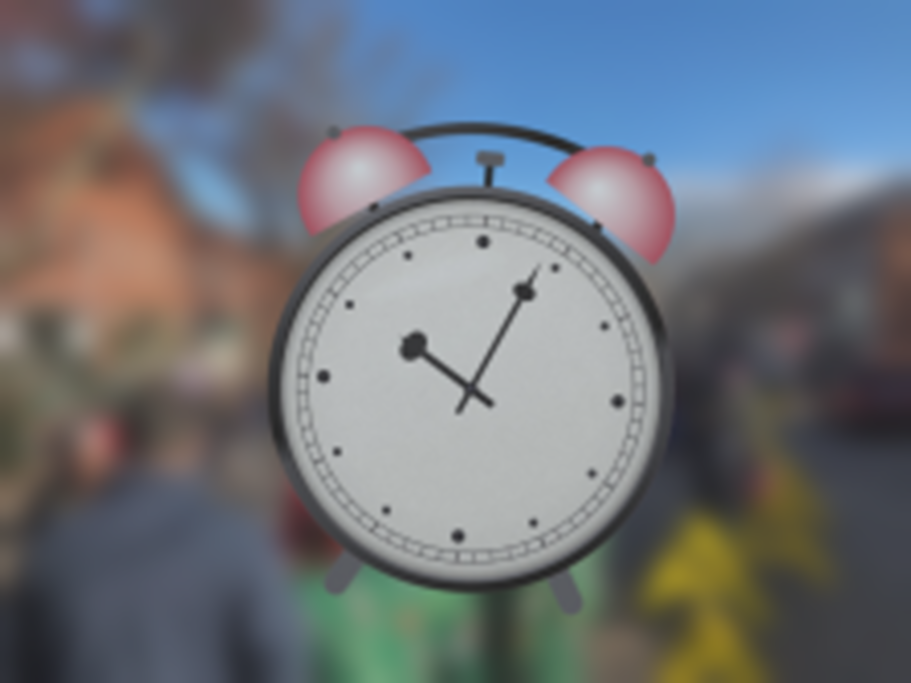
10 h 04 min
